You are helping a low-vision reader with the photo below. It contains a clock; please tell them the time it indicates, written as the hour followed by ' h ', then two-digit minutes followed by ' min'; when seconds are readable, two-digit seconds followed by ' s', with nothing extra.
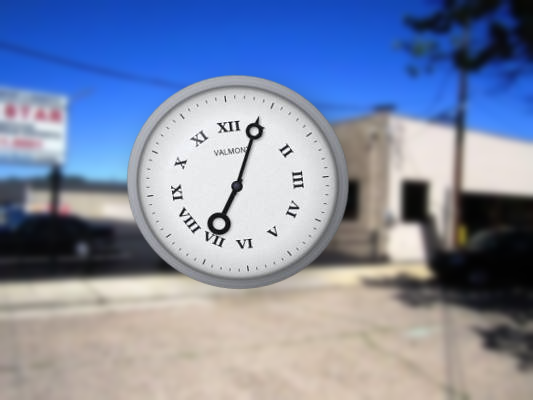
7 h 04 min
